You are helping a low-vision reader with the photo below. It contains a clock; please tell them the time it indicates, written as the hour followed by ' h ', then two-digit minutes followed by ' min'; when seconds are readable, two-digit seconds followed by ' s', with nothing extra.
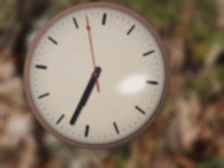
6 h 32 min 57 s
